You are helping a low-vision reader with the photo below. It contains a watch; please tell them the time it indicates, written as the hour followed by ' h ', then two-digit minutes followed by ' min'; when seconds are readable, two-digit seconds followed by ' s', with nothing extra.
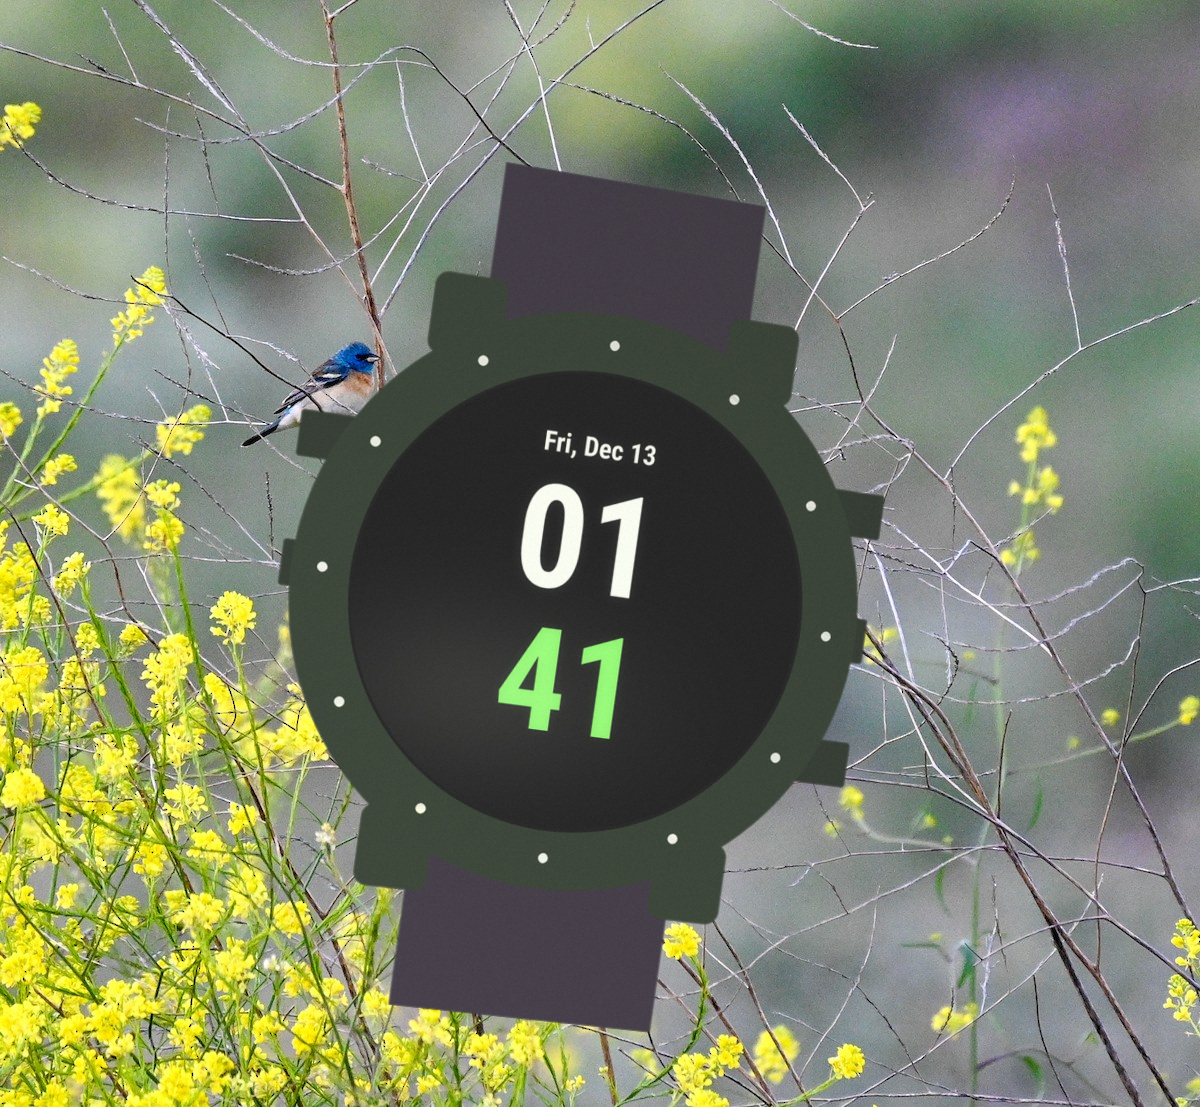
1 h 41 min
